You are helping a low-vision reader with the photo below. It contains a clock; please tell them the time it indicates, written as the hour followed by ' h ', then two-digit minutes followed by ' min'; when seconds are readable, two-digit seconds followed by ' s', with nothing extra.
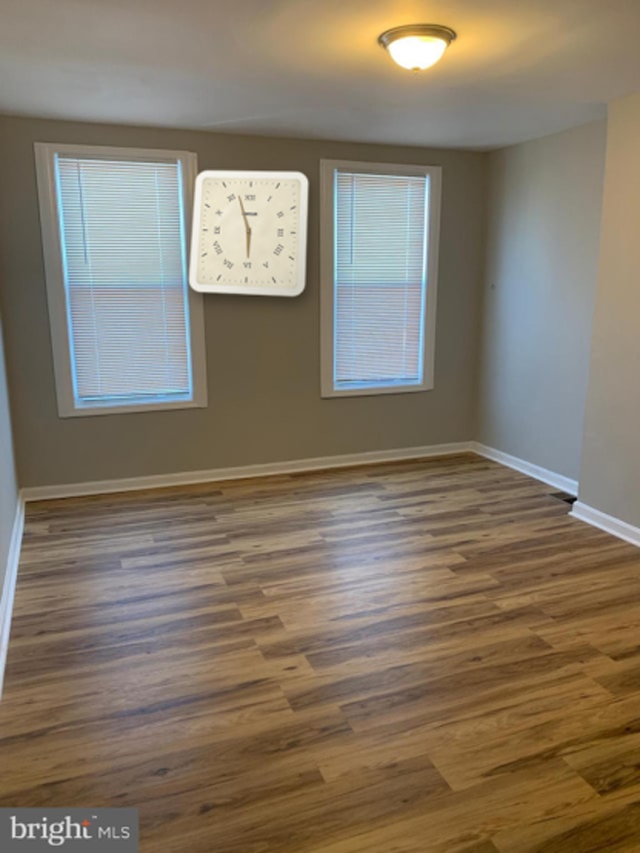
5 h 57 min
